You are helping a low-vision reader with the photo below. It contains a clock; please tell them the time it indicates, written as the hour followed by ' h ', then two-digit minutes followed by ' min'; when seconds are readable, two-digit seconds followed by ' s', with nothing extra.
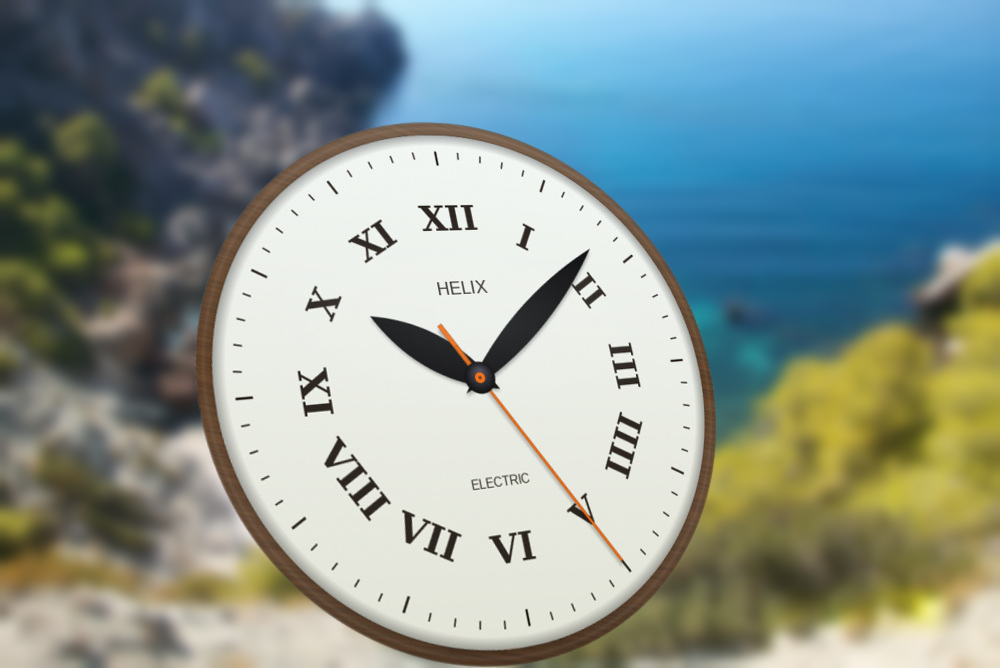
10 h 08 min 25 s
